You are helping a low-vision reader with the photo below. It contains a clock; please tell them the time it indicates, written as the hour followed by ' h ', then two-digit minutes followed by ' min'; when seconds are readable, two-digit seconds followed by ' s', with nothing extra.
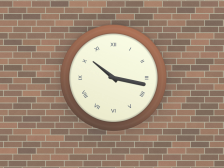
10 h 17 min
